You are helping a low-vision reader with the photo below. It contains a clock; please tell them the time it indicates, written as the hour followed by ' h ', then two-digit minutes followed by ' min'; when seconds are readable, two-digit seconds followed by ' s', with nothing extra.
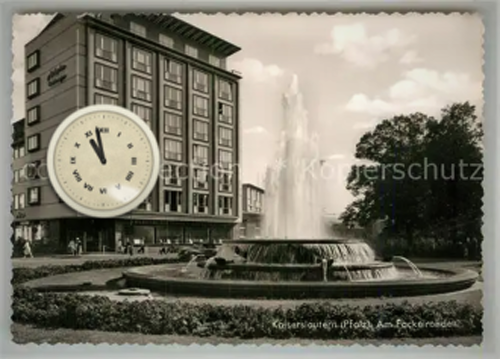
10 h 58 min
